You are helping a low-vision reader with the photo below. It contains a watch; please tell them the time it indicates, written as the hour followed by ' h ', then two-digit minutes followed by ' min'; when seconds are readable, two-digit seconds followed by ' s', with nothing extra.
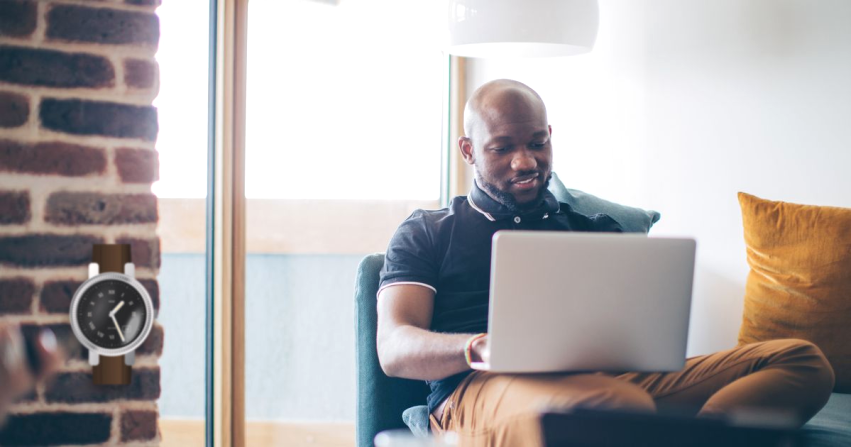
1 h 26 min
